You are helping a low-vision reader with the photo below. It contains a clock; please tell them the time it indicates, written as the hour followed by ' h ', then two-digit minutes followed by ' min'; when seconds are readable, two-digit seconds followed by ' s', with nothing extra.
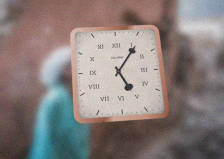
5 h 06 min
